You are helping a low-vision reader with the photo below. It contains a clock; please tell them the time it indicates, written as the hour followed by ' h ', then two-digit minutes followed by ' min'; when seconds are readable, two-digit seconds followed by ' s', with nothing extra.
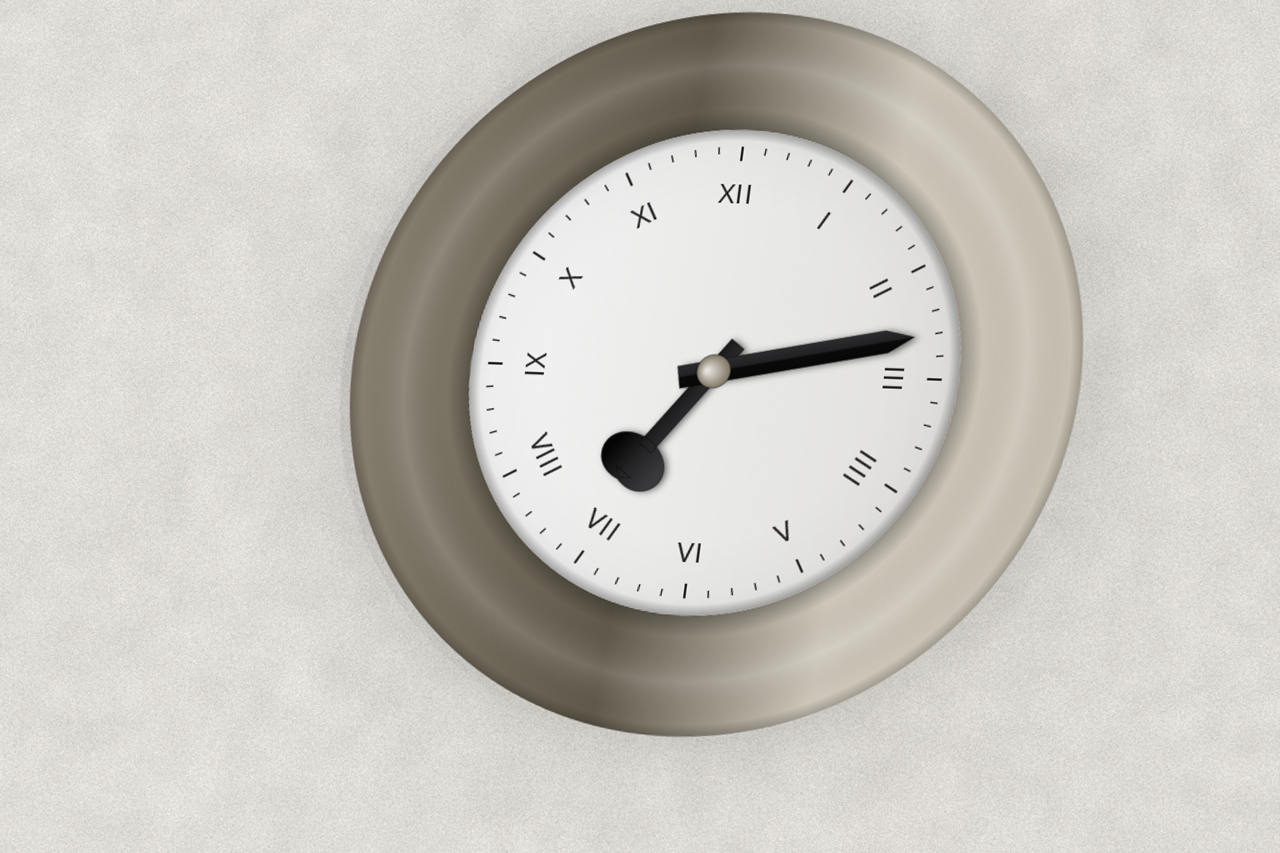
7 h 13 min
